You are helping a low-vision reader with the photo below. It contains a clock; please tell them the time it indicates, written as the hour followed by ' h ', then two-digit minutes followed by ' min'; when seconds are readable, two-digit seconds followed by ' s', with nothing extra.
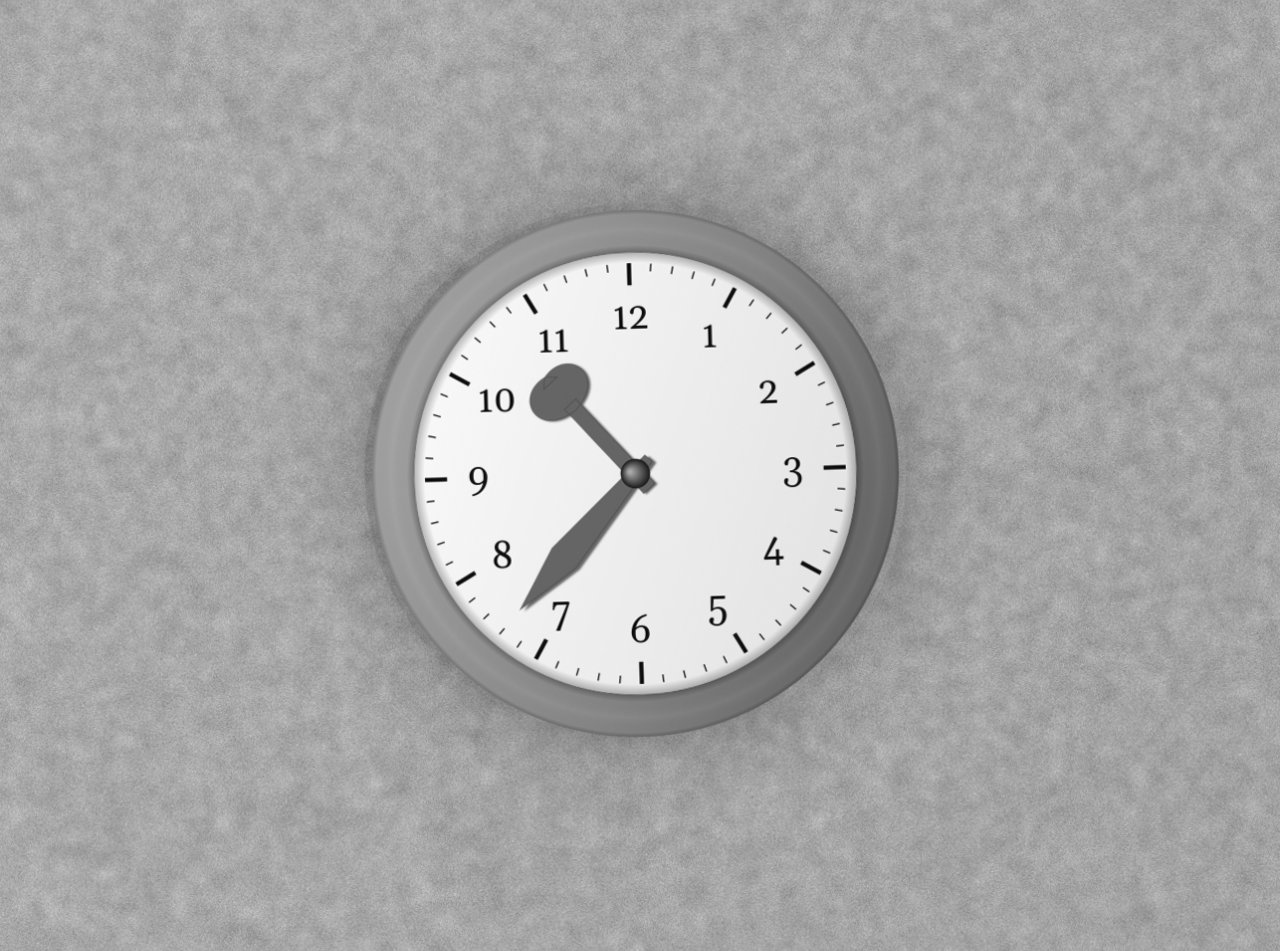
10 h 37 min
